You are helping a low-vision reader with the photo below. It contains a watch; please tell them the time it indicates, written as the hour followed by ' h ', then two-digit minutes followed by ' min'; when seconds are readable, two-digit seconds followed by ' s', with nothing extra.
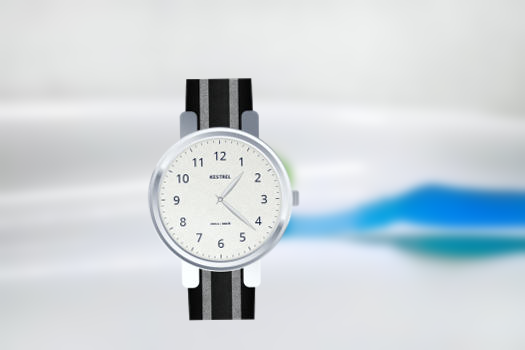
1 h 22 min
